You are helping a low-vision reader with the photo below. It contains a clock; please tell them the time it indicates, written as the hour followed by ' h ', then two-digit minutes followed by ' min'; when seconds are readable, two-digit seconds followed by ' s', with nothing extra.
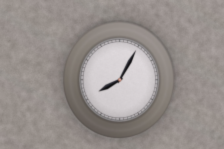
8 h 05 min
